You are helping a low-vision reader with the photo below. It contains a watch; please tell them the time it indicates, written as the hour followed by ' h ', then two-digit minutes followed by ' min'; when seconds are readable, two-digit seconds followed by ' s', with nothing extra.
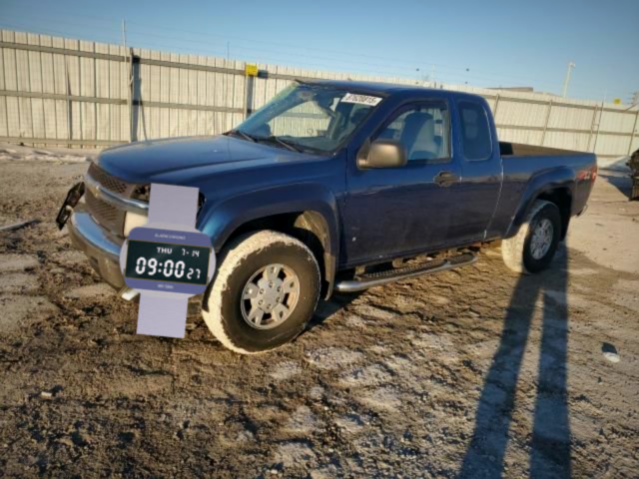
9 h 00 min 27 s
